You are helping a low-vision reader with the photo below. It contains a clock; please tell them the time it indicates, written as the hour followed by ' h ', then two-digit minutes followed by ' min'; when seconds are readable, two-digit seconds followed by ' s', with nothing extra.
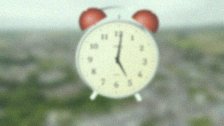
5 h 01 min
